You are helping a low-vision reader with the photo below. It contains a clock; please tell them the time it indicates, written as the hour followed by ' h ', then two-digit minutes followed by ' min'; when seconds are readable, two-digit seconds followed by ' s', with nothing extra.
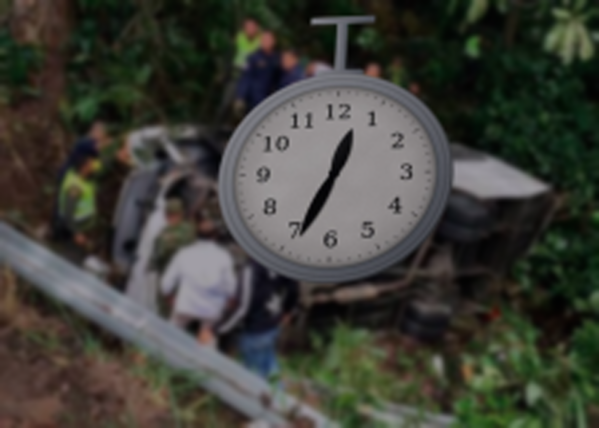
12 h 34 min
